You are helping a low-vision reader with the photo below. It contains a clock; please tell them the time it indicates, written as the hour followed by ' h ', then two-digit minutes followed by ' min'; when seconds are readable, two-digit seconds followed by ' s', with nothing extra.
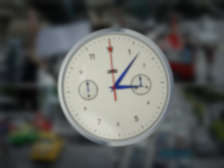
3 h 07 min
